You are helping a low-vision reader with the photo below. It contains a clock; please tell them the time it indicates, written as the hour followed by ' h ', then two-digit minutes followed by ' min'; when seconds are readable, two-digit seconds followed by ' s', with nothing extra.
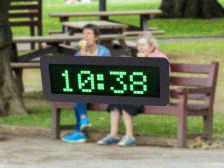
10 h 38 min
